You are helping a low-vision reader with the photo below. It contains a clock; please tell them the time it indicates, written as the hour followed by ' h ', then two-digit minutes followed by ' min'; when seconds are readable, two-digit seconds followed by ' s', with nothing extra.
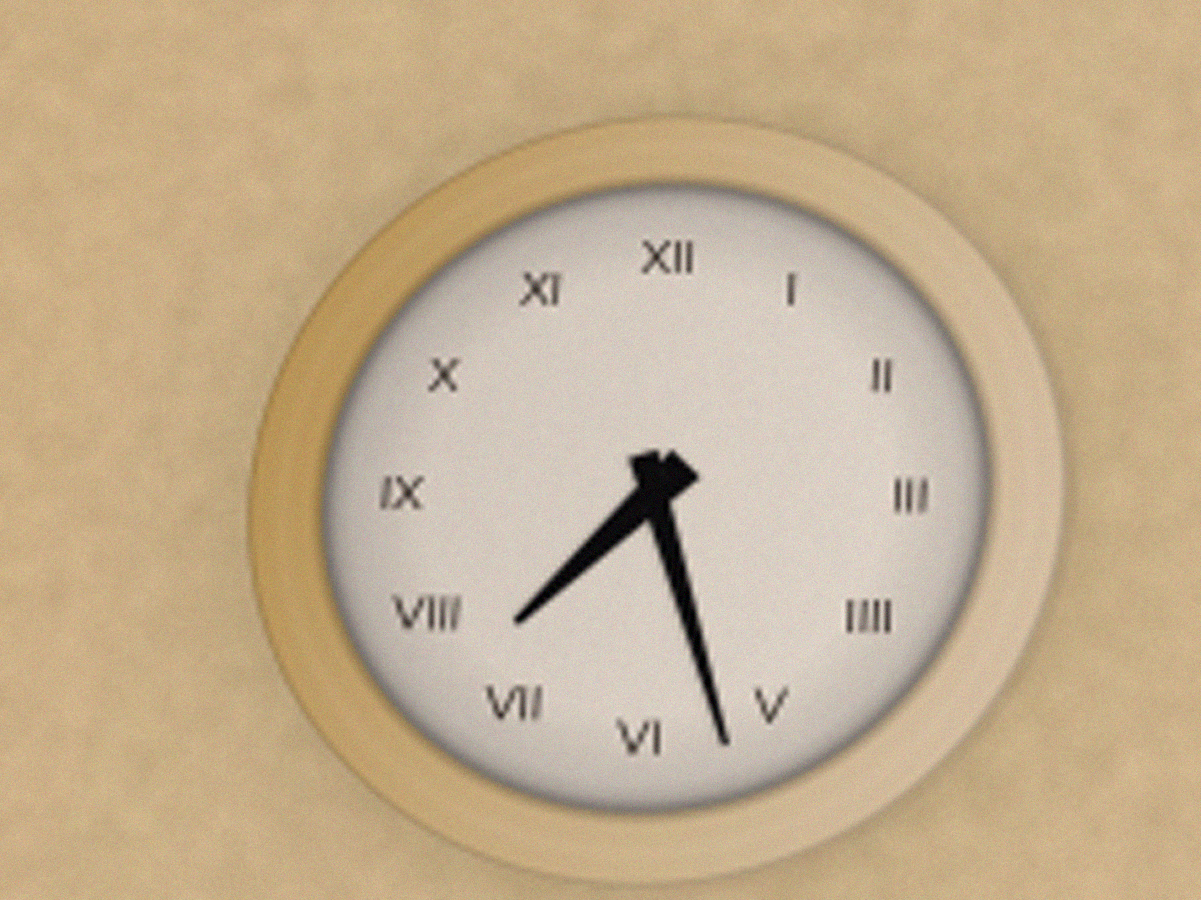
7 h 27 min
